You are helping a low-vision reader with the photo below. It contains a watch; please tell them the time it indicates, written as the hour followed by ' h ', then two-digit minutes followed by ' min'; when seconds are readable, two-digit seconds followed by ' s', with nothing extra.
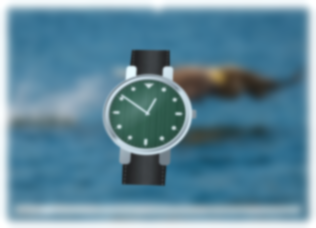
12 h 51 min
